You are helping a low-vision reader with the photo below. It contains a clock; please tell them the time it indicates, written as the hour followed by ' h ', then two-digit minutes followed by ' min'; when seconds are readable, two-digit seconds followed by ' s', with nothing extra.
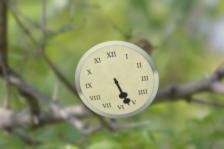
5 h 27 min
